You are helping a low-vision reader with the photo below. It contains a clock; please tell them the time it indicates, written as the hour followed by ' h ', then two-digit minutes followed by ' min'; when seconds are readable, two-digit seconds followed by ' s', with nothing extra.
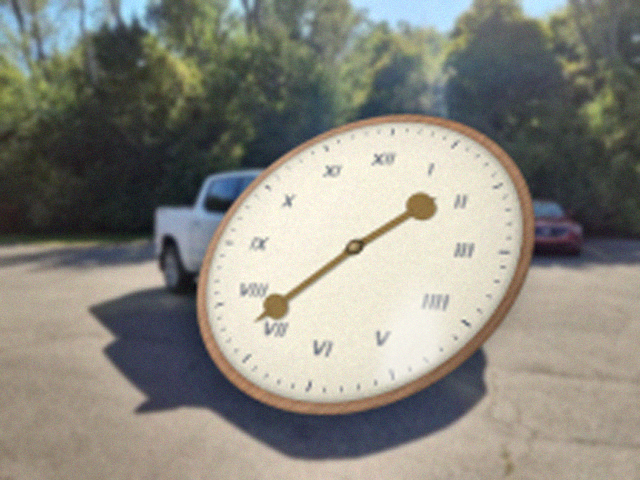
1 h 37 min
